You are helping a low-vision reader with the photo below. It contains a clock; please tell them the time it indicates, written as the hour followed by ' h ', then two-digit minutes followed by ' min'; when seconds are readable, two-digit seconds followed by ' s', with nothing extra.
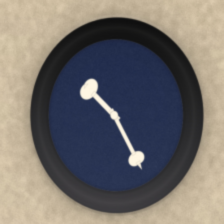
10 h 25 min
